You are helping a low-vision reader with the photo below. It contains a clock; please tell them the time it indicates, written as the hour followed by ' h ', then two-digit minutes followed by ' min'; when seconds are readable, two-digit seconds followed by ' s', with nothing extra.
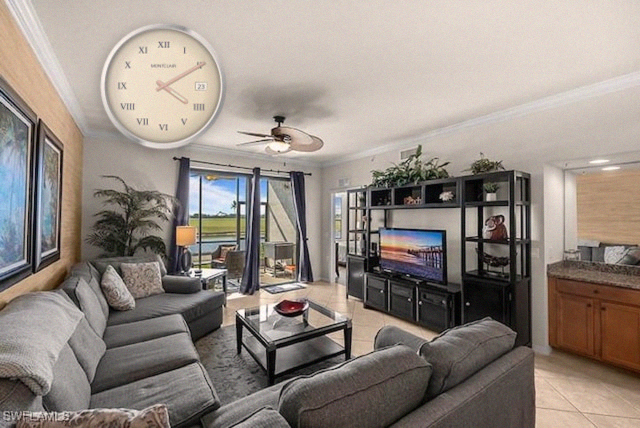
4 h 10 min
